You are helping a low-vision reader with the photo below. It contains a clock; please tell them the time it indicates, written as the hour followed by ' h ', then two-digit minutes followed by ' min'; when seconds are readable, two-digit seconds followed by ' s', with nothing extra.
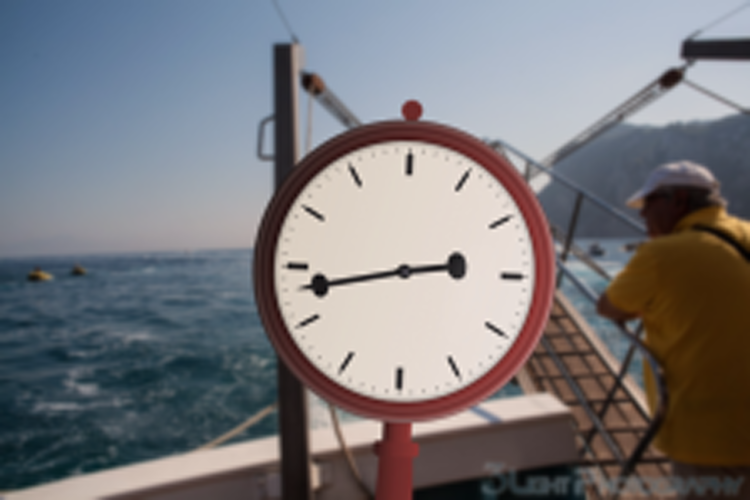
2 h 43 min
